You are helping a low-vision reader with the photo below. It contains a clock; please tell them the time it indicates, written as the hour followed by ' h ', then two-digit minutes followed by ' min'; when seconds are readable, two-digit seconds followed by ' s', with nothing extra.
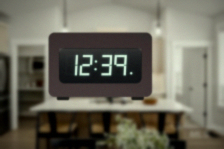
12 h 39 min
